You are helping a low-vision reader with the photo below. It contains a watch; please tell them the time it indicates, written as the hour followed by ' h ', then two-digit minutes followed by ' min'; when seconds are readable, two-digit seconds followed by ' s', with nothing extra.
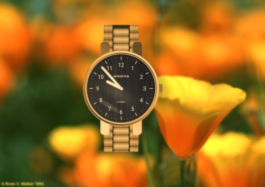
9 h 53 min
